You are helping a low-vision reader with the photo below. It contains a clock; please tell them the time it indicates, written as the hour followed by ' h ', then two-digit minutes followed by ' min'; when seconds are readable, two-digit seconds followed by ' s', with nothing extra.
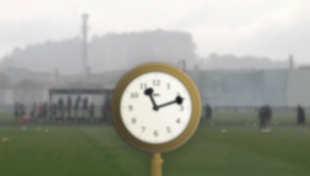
11 h 12 min
